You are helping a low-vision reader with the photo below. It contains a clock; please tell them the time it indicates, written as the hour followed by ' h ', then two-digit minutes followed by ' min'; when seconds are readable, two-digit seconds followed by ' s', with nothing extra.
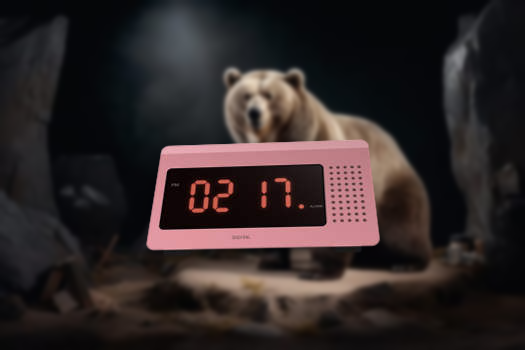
2 h 17 min
